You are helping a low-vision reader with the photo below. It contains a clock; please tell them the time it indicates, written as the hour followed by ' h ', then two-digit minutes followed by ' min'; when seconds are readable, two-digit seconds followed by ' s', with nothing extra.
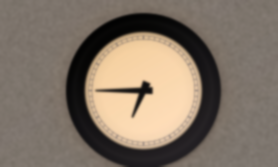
6 h 45 min
